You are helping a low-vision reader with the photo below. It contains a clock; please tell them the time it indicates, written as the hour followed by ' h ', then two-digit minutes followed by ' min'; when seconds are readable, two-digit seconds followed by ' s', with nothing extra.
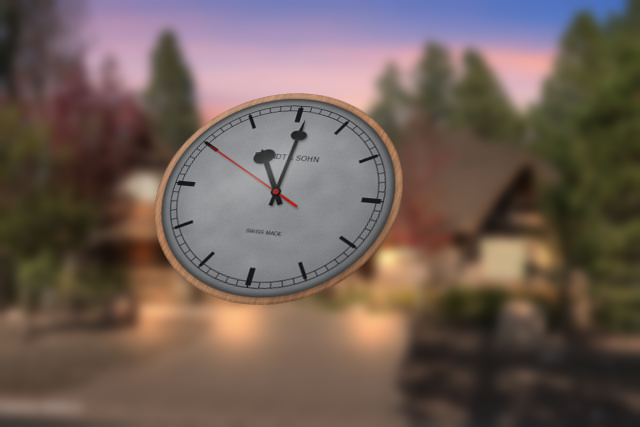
11 h 00 min 50 s
